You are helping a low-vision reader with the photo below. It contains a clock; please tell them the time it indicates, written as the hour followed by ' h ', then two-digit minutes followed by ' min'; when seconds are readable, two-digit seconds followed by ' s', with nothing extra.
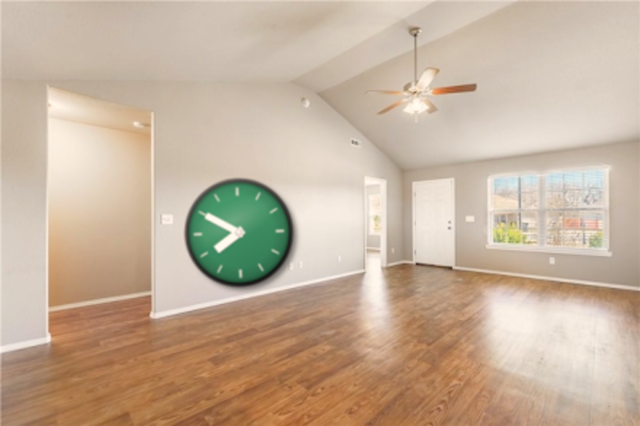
7 h 50 min
